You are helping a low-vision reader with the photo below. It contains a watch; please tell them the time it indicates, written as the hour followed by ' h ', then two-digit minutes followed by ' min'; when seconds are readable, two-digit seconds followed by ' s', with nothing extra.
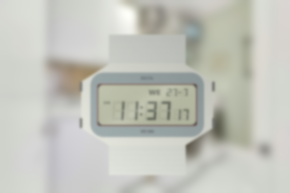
11 h 37 min
